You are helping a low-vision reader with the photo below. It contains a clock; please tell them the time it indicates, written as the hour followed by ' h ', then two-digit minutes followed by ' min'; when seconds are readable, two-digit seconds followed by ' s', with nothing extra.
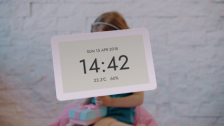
14 h 42 min
